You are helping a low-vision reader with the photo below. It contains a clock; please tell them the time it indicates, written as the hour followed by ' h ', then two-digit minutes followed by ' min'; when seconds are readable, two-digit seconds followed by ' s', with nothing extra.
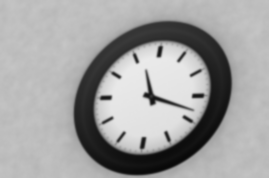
11 h 18 min
